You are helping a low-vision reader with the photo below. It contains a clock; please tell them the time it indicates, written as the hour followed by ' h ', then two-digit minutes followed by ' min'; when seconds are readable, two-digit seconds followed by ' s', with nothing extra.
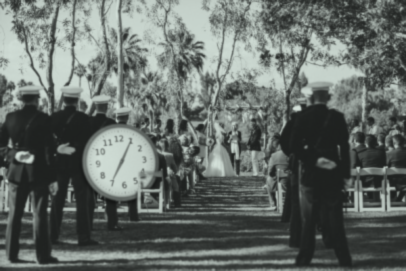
7 h 05 min
